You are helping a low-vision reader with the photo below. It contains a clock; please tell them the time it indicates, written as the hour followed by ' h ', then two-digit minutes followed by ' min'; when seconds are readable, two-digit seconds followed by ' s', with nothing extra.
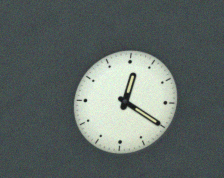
12 h 20 min
